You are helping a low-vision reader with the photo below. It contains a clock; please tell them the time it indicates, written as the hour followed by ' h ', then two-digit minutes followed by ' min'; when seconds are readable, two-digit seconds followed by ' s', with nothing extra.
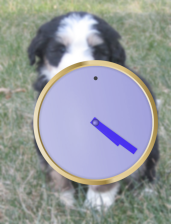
4 h 21 min
